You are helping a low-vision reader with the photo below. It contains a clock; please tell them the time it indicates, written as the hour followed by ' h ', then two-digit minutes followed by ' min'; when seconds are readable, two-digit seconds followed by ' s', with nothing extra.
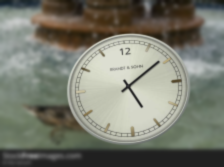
5 h 09 min
